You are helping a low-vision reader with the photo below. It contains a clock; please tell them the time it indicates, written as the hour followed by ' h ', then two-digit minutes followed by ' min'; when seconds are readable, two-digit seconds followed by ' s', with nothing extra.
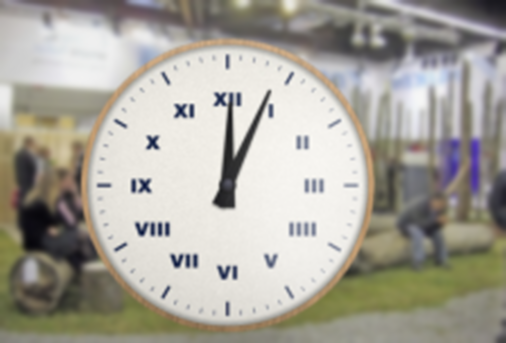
12 h 04 min
